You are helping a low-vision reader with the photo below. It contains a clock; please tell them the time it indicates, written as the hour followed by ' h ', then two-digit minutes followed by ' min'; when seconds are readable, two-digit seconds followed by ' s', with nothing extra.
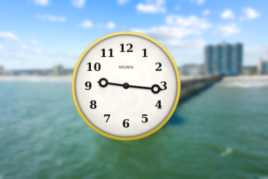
9 h 16 min
